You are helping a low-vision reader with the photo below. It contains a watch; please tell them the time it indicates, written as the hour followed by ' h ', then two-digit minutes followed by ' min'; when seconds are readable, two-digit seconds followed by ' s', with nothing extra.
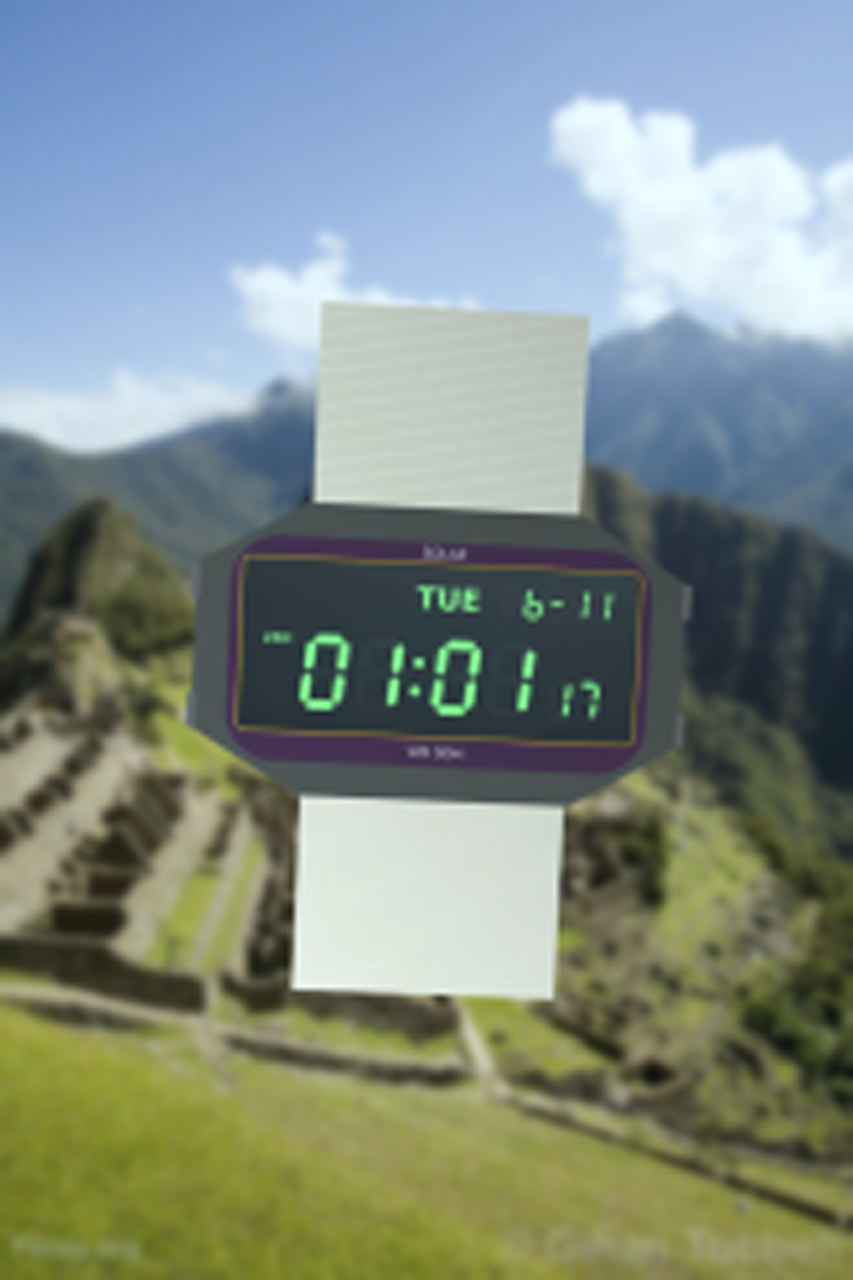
1 h 01 min 17 s
